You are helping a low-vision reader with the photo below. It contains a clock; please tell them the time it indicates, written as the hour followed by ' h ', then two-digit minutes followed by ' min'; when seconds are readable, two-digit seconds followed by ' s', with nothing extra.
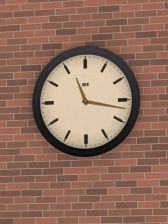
11 h 17 min
